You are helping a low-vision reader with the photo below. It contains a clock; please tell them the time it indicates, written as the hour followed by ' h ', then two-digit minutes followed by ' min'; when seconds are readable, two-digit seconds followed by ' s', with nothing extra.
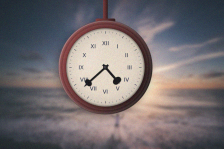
4 h 38 min
